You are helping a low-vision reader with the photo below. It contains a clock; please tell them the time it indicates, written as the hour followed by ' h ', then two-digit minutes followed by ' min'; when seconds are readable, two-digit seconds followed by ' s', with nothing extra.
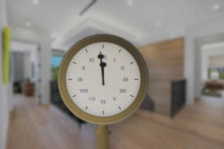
11 h 59 min
